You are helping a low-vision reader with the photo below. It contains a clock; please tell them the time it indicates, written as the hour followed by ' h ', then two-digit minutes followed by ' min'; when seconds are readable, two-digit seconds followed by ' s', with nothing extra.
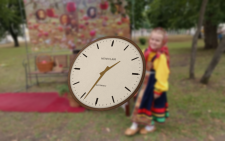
1 h 34 min
